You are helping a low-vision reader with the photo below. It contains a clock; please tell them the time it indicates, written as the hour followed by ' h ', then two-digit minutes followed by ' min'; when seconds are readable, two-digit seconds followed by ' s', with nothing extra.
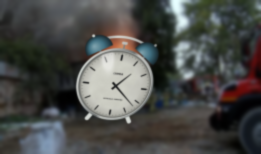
1 h 22 min
